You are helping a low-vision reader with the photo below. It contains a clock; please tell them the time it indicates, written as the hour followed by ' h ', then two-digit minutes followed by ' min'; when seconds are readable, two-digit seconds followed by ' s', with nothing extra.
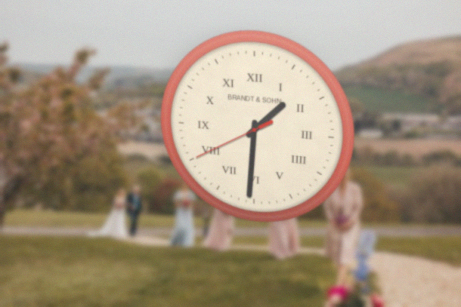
1 h 30 min 40 s
